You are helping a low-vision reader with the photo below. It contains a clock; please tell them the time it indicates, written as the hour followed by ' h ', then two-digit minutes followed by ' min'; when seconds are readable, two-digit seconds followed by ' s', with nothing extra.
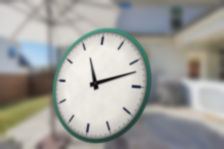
11 h 12 min
